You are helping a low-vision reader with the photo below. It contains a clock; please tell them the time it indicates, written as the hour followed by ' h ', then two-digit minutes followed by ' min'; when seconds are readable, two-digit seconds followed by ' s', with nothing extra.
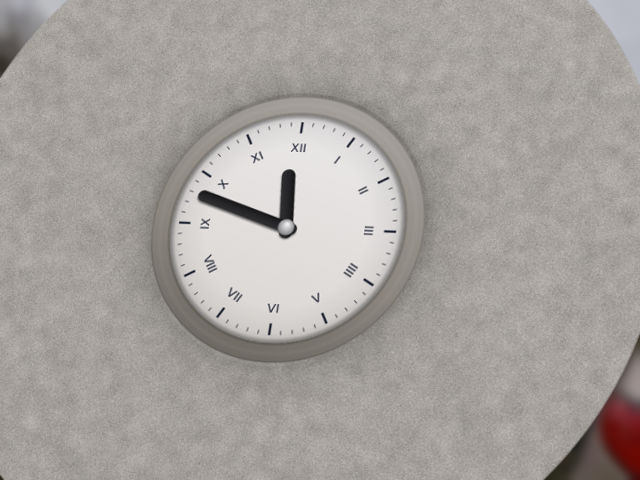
11 h 48 min
